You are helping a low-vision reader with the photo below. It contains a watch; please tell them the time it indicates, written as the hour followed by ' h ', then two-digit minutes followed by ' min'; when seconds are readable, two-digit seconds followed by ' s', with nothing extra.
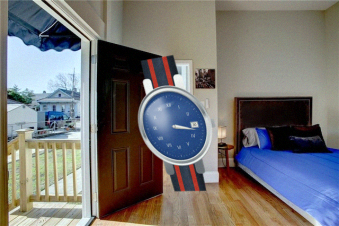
3 h 17 min
